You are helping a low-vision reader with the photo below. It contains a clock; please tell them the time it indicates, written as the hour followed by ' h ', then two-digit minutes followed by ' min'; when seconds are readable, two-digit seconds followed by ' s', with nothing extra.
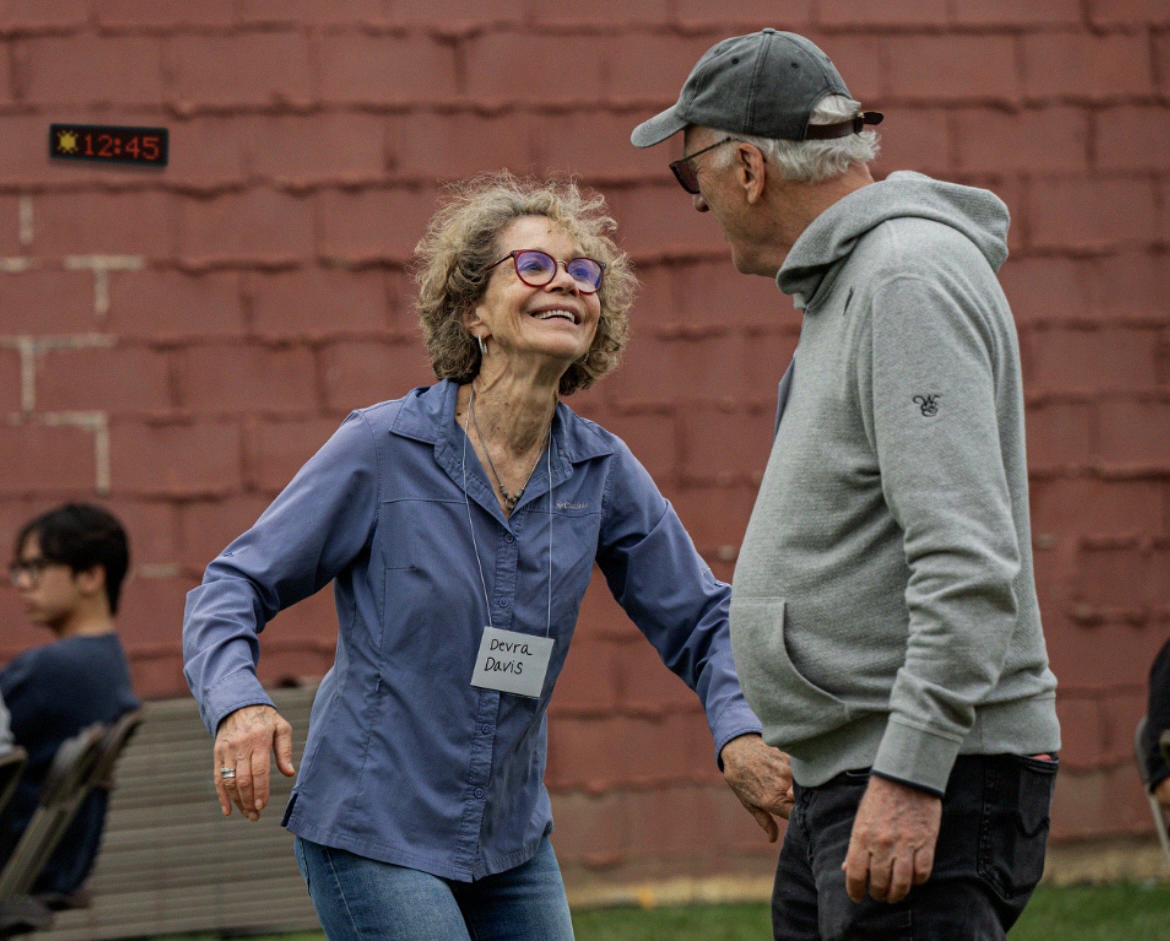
12 h 45 min
